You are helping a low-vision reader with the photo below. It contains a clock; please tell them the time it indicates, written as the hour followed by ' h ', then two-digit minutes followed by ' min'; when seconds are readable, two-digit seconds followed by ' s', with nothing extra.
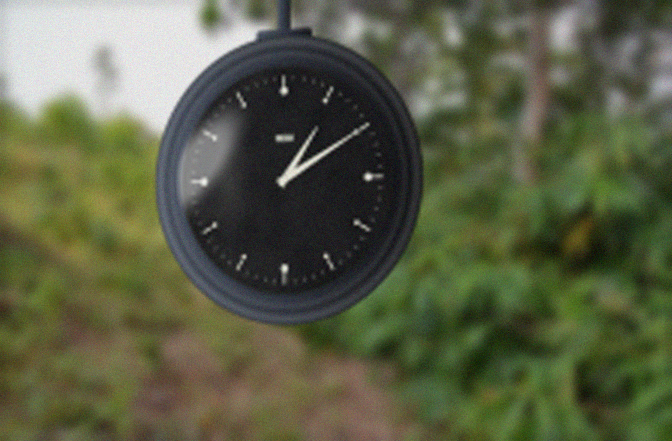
1 h 10 min
